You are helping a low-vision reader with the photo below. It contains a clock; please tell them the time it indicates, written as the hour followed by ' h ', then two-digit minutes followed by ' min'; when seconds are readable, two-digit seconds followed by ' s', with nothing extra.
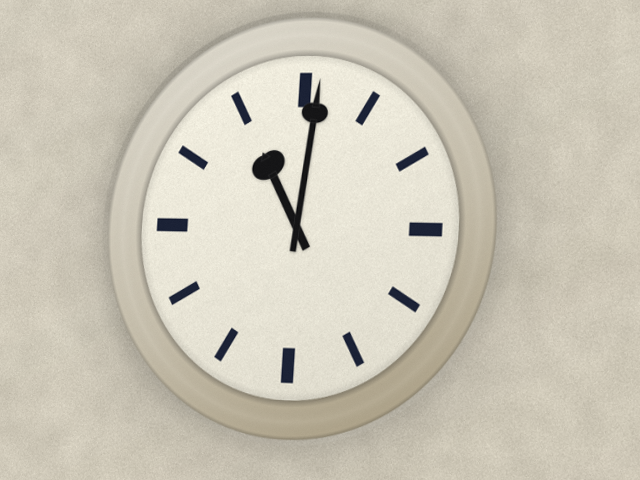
11 h 01 min
